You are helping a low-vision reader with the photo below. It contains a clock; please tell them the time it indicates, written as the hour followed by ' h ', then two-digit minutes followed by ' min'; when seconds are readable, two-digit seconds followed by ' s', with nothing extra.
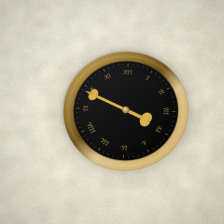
3 h 49 min
